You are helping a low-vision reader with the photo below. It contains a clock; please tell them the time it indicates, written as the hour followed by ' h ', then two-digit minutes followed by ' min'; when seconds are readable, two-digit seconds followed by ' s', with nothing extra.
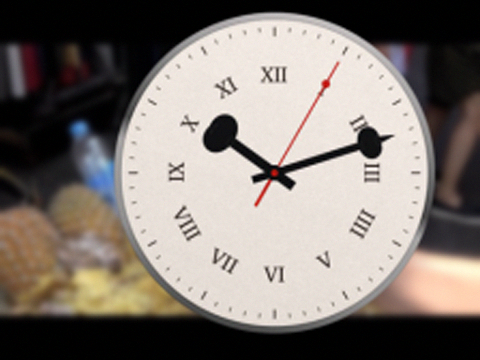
10 h 12 min 05 s
